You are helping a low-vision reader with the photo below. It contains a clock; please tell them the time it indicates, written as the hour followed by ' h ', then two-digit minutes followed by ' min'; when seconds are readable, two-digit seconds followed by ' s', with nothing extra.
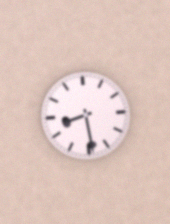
8 h 29 min
